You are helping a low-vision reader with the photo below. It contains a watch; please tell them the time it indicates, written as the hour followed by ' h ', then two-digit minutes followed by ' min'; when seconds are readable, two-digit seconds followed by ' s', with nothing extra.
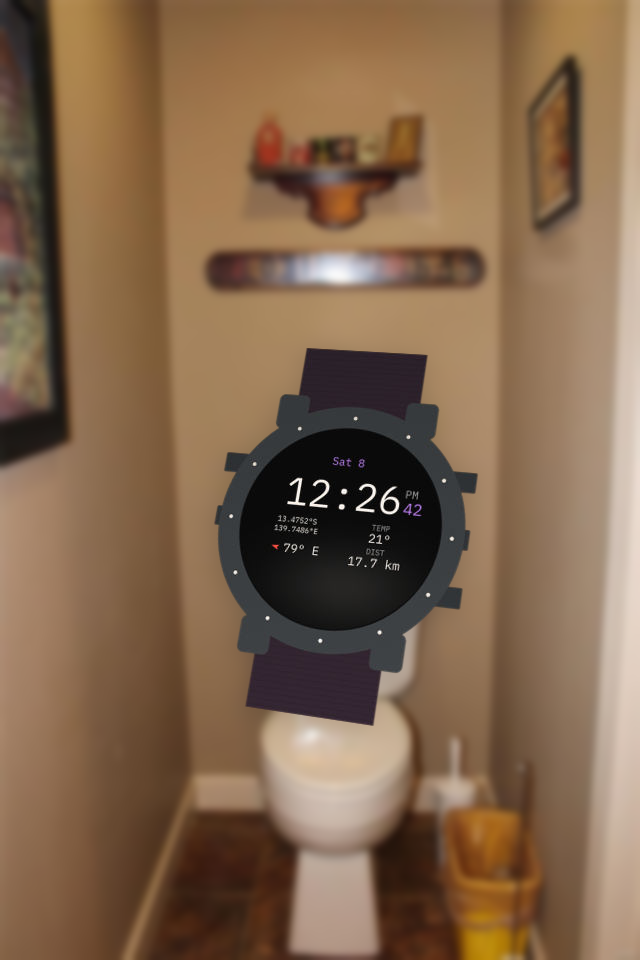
12 h 26 min 42 s
